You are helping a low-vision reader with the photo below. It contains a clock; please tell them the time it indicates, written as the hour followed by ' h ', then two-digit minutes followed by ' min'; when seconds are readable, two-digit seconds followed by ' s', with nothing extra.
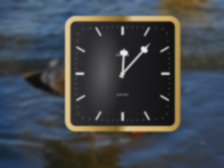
12 h 07 min
